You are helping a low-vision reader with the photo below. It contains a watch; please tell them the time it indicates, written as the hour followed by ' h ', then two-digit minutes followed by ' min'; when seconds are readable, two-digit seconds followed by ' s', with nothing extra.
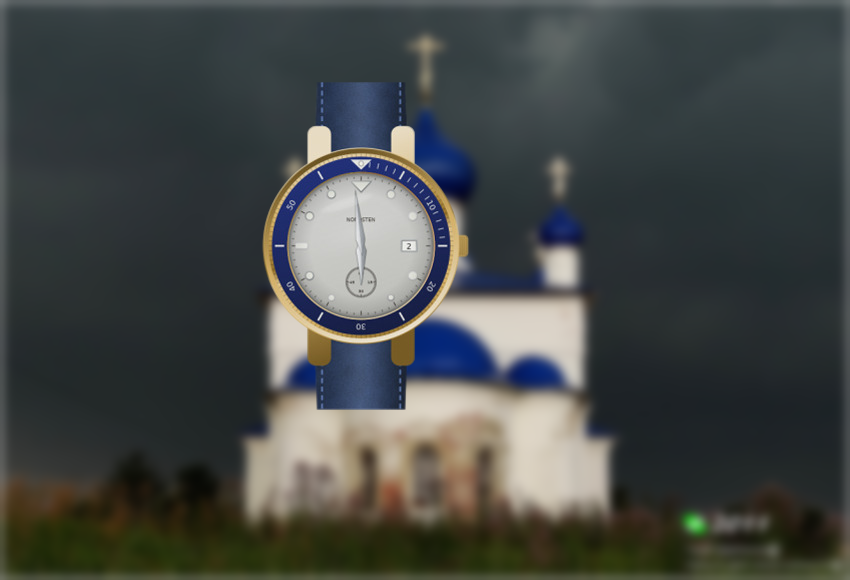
5 h 59 min
